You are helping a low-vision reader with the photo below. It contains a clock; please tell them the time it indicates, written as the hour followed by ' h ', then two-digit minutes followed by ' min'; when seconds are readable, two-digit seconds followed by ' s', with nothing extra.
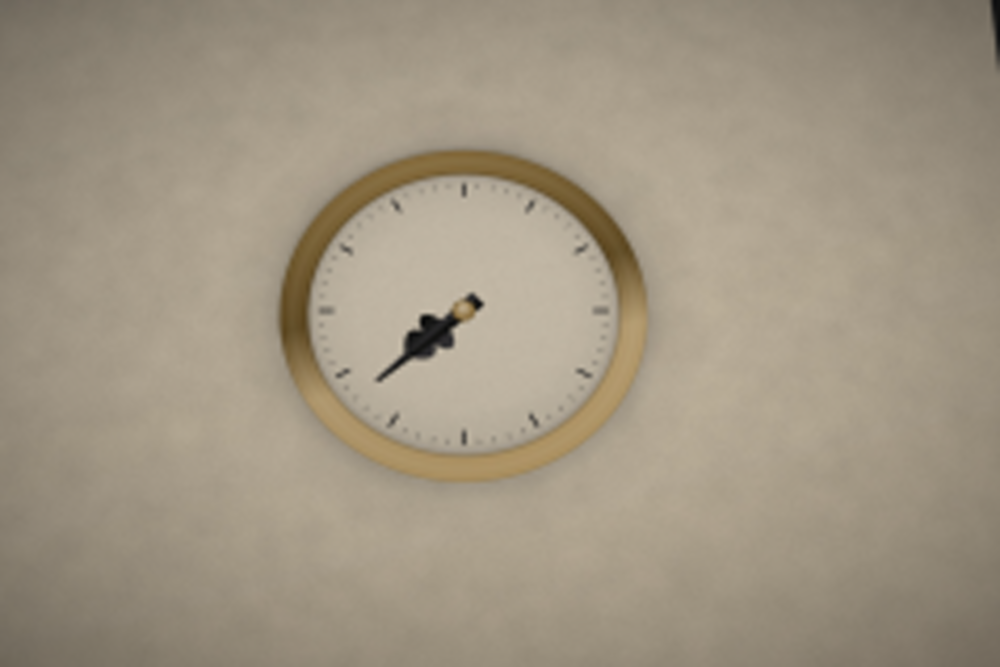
7 h 38 min
